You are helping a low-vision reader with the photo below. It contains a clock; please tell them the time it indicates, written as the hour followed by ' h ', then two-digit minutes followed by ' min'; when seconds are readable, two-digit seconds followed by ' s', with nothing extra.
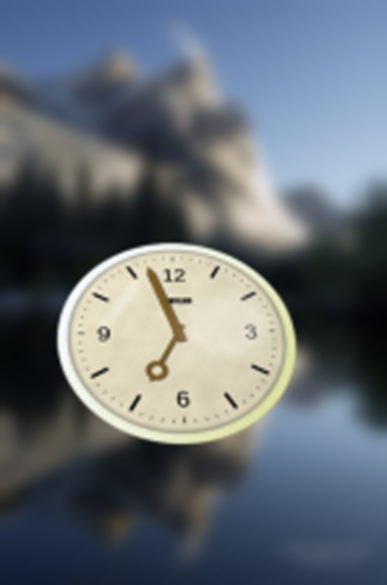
6 h 57 min
